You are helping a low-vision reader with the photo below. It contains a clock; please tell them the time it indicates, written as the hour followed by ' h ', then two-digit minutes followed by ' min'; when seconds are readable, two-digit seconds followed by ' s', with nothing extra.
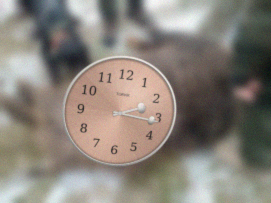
2 h 16 min
